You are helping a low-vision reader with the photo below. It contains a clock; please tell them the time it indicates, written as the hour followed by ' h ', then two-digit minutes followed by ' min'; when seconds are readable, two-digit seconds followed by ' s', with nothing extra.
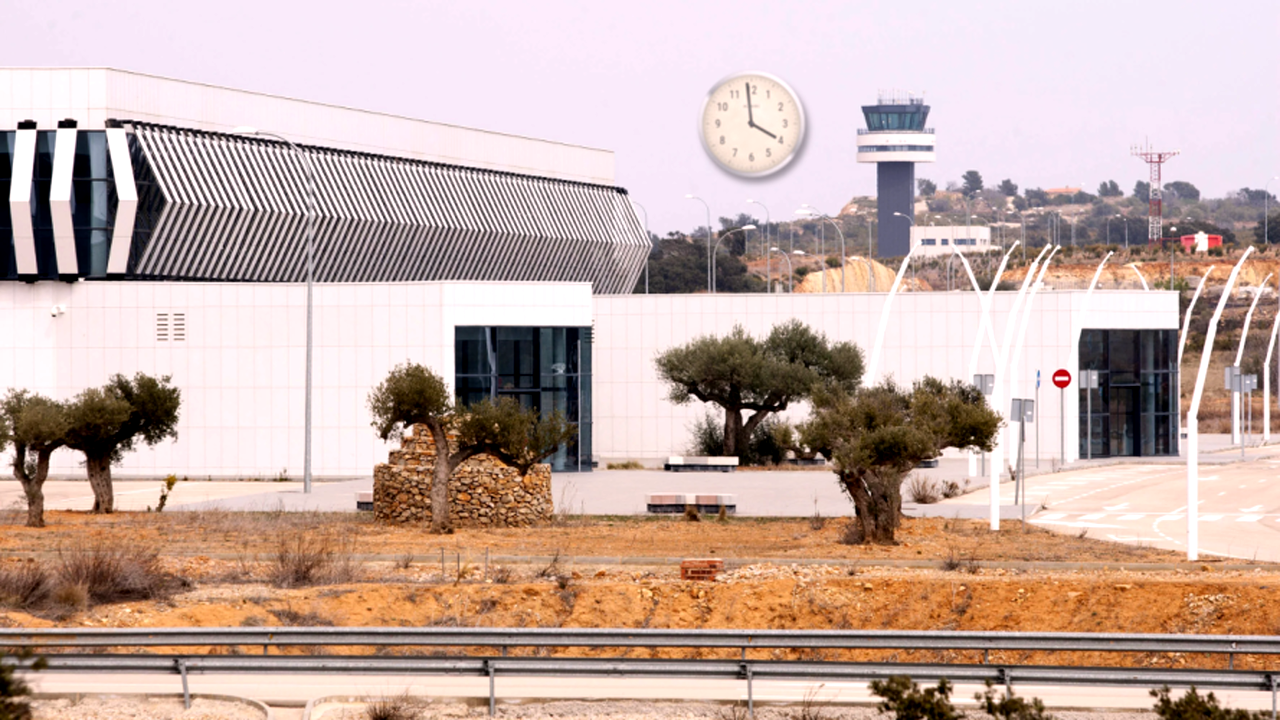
3 h 59 min
